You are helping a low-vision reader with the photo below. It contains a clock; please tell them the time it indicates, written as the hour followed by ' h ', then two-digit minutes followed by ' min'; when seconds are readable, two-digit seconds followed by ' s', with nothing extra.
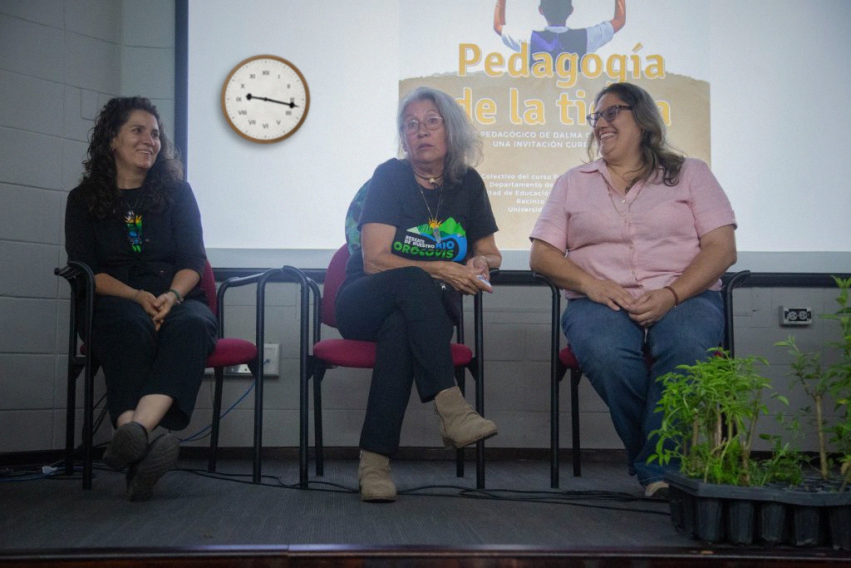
9 h 17 min
